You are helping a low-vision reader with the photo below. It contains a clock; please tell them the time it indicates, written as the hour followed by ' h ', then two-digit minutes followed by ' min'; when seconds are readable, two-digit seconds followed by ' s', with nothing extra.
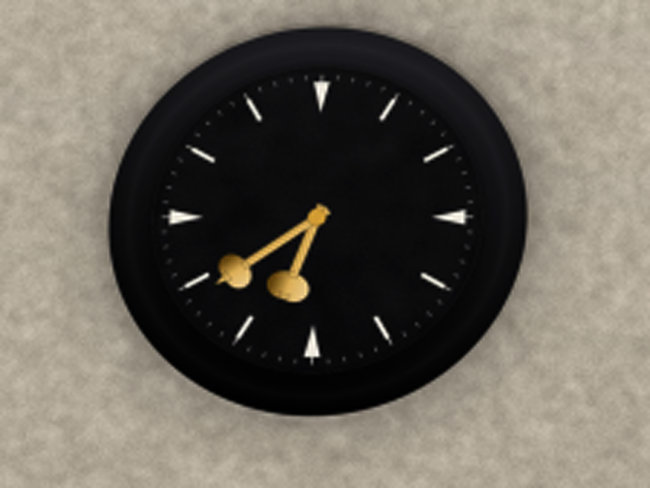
6 h 39 min
